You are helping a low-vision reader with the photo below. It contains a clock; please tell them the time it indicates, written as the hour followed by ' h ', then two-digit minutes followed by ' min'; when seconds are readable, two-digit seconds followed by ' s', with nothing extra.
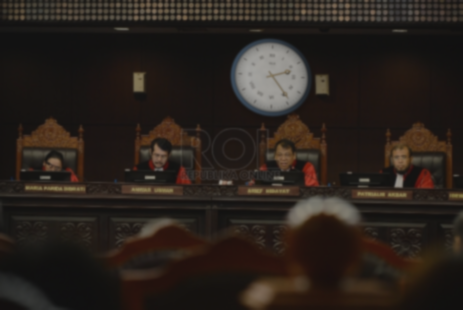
2 h 24 min
